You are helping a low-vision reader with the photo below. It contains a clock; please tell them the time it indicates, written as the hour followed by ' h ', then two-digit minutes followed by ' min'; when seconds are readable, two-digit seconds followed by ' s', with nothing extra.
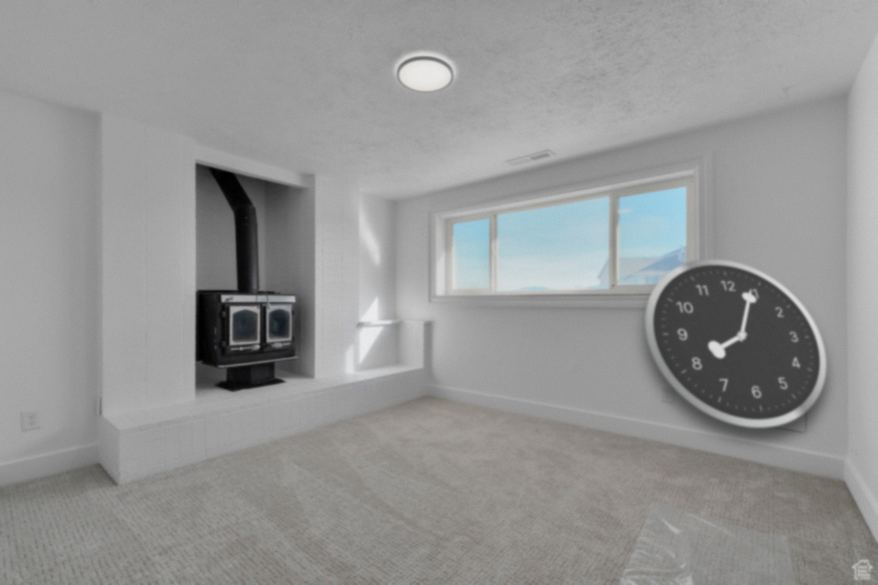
8 h 04 min
